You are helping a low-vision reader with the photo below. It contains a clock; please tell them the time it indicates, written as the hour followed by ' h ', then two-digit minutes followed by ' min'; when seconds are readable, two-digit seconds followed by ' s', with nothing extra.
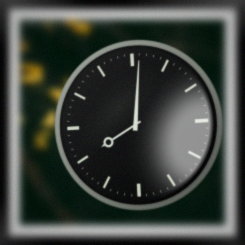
8 h 01 min
